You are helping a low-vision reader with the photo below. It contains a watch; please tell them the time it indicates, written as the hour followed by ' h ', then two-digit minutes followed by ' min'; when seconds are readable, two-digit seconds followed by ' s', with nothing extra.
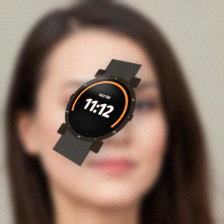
11 h 12 min
